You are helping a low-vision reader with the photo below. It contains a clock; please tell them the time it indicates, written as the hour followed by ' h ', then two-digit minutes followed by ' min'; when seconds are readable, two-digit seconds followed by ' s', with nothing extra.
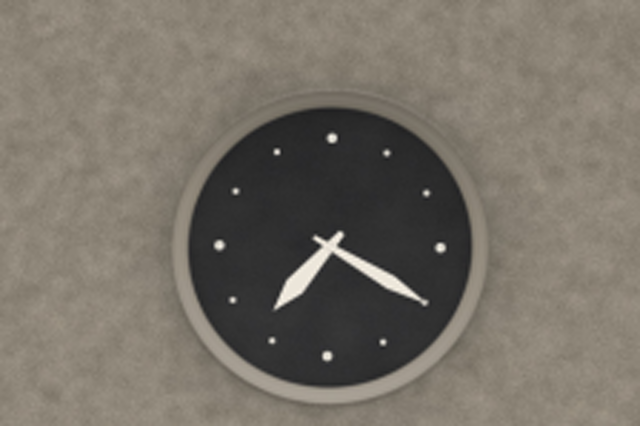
7 h 20 min
